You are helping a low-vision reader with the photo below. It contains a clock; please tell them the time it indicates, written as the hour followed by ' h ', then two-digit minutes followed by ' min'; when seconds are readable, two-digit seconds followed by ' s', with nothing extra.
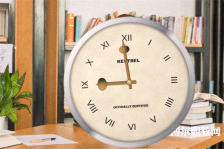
8 h 59 min
